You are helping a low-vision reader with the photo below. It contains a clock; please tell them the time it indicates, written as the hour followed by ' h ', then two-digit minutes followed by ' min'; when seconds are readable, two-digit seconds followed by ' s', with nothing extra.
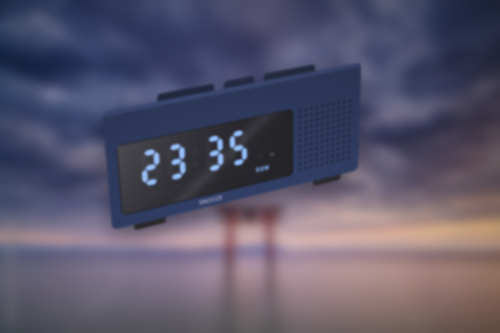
23 h 35 min
